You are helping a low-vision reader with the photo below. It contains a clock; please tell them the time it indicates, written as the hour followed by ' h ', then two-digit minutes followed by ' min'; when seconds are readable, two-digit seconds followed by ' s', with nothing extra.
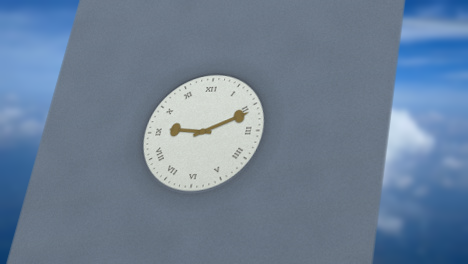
9 h 11 min
